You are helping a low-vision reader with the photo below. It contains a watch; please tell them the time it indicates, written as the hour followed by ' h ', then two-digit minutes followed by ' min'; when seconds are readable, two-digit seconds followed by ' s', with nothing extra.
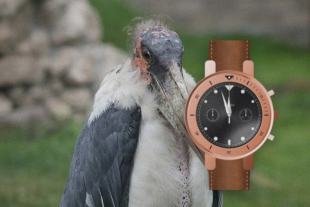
11 h 57 min
